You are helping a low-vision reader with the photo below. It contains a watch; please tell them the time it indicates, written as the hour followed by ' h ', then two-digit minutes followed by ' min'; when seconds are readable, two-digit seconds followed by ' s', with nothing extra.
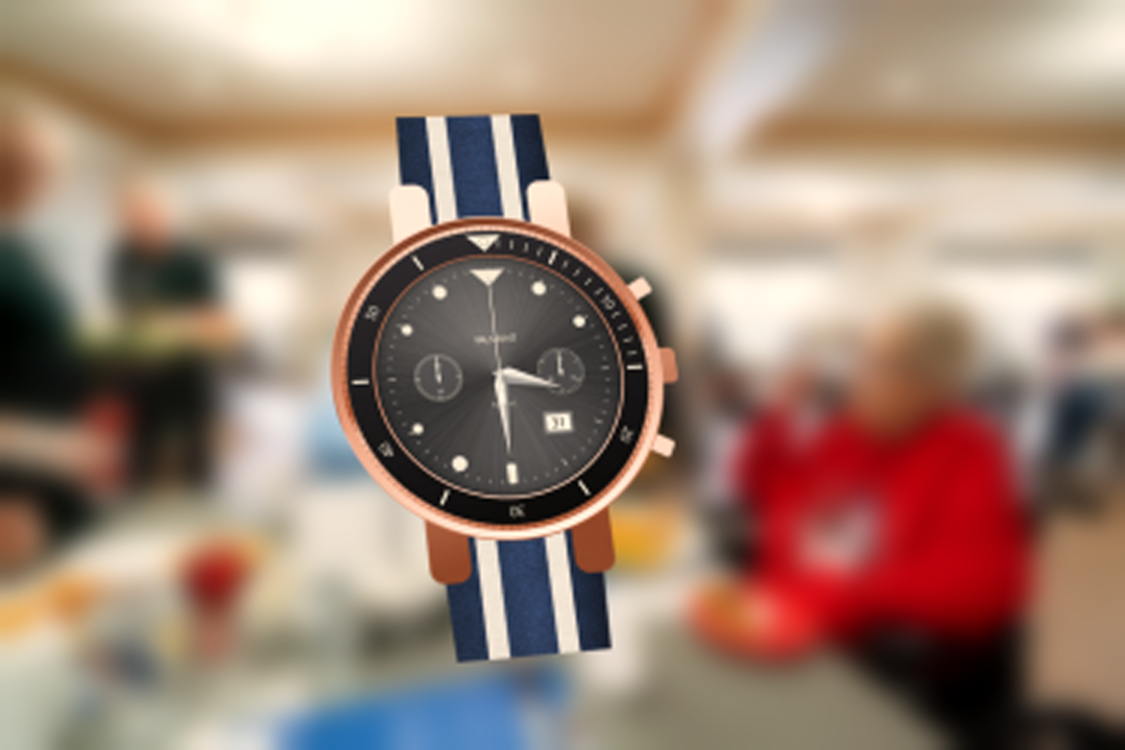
3 h 30 min
